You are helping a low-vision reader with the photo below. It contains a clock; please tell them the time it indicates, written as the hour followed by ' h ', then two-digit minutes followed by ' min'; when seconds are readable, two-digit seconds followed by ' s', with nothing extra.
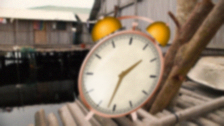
1 h 32 min
